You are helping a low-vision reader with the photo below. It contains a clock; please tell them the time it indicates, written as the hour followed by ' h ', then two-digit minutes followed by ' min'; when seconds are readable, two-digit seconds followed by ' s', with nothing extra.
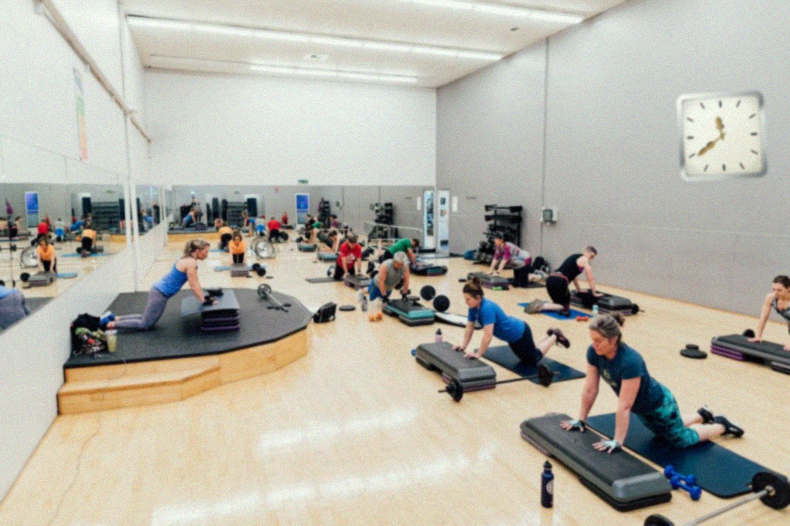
11 h 39 min
